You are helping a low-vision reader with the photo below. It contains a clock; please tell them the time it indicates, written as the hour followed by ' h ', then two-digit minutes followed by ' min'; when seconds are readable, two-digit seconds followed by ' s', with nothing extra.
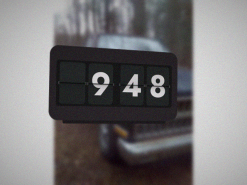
9 h 48 min
